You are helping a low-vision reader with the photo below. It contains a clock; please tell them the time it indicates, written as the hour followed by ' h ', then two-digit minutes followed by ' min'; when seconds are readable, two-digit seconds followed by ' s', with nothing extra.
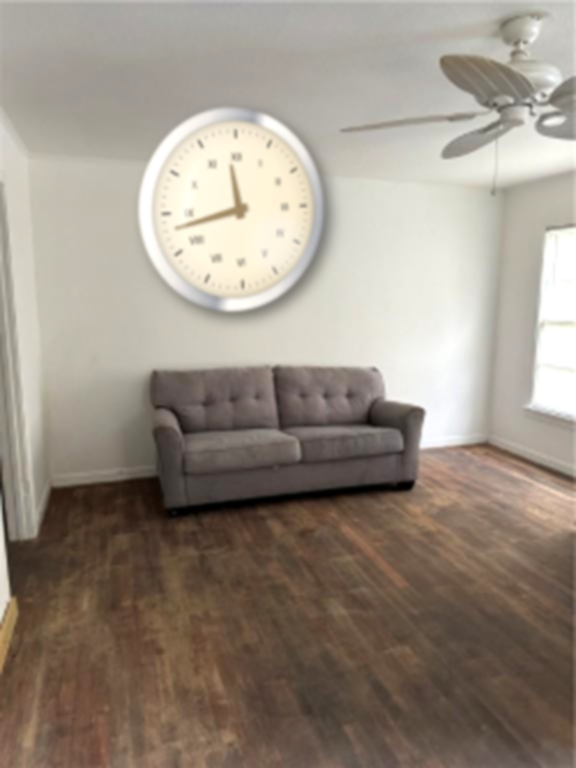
11 h 43 min
